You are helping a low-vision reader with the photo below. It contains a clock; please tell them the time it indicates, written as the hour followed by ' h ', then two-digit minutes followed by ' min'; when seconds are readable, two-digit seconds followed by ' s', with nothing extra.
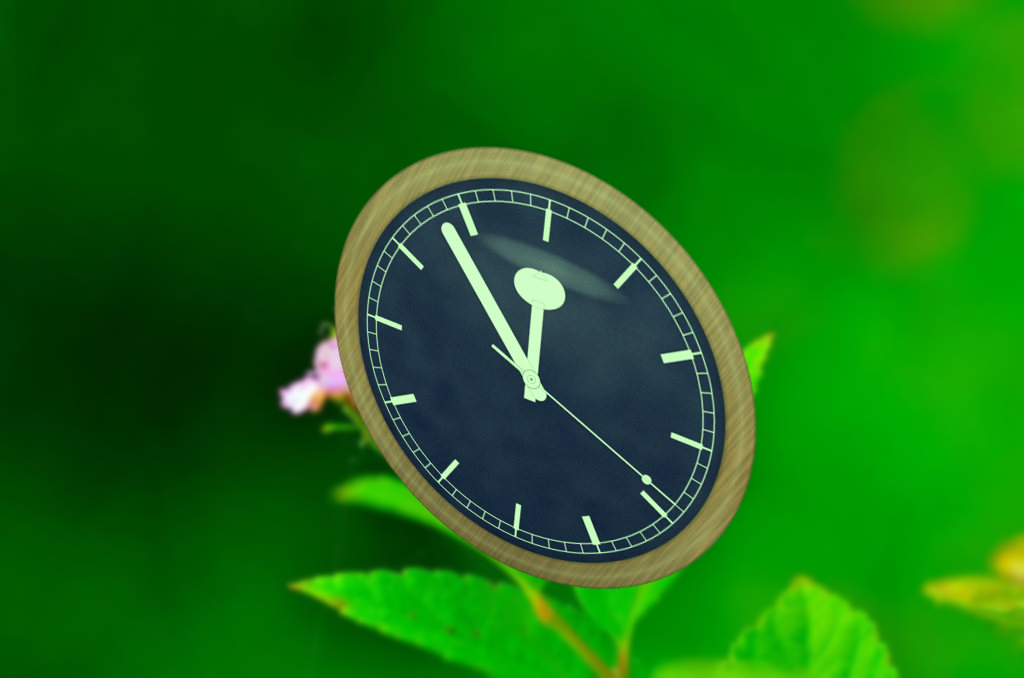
12 h 58 min 24 s
